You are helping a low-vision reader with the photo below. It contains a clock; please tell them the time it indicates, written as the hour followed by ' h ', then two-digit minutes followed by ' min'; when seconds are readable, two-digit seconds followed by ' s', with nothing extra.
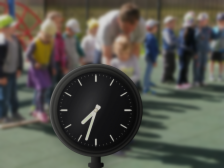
7 h 33 min
